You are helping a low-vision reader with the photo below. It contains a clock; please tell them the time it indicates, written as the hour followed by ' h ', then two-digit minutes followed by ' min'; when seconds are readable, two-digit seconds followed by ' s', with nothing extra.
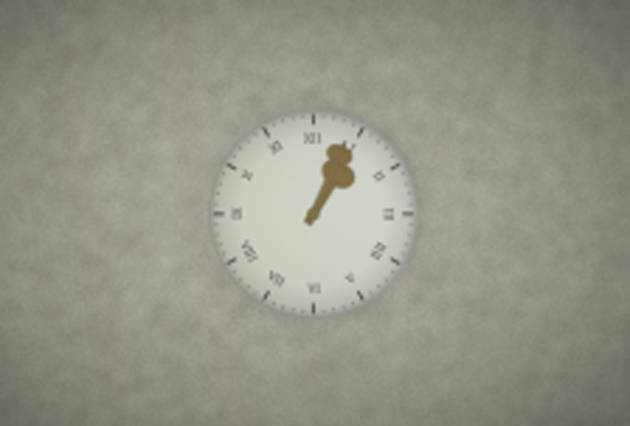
1 h 04 min
